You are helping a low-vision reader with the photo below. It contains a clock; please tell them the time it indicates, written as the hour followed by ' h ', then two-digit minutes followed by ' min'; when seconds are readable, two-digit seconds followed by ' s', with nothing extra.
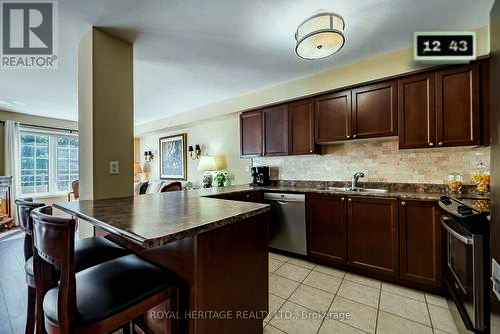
12 h 43 min
